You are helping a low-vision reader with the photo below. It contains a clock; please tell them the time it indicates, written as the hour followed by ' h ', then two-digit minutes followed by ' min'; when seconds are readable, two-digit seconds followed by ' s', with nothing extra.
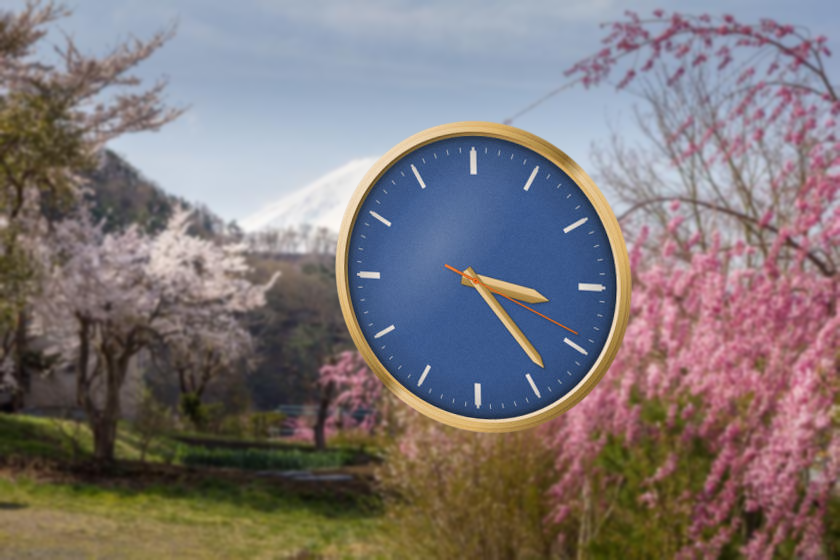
3 h 23 min 19 s
